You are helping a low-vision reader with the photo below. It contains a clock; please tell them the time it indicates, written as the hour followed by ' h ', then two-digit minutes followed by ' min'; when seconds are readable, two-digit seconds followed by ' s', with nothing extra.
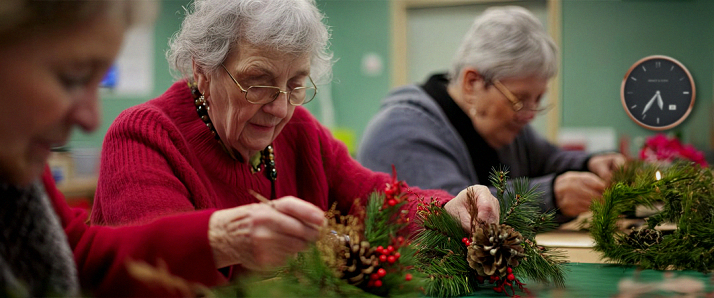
5 h 36 min
